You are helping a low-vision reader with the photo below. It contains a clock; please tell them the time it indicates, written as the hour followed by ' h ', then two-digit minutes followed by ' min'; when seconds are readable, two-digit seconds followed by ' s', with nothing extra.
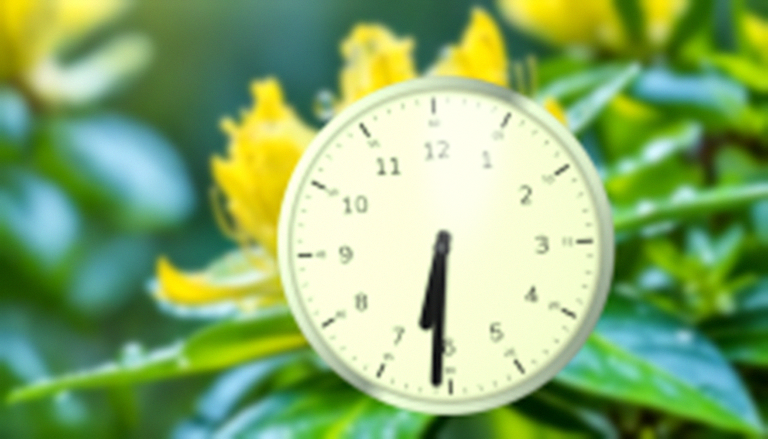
6 h 31 min
